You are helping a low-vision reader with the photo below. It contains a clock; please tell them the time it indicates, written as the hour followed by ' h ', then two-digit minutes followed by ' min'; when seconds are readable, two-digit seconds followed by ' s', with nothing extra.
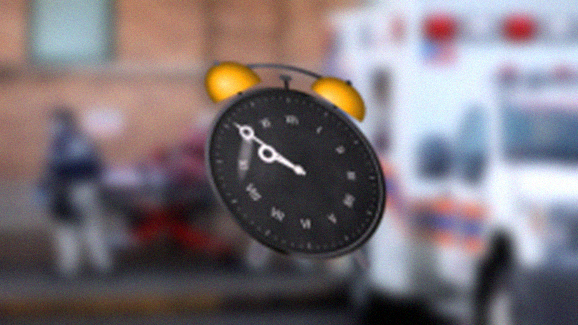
9 h 51 min
